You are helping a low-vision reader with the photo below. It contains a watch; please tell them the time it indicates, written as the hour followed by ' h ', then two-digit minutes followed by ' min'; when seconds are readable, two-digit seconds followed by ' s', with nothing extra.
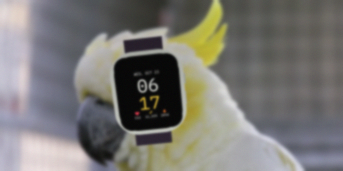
6 h 17 min
